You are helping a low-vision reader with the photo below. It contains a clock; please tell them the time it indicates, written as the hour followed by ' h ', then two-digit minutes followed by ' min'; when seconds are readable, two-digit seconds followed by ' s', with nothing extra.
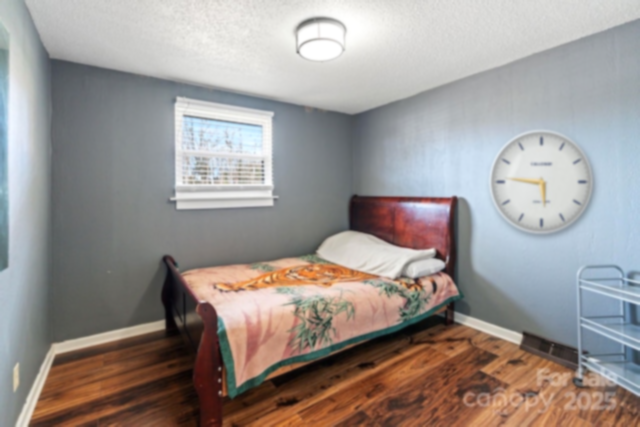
5 h 46 min
